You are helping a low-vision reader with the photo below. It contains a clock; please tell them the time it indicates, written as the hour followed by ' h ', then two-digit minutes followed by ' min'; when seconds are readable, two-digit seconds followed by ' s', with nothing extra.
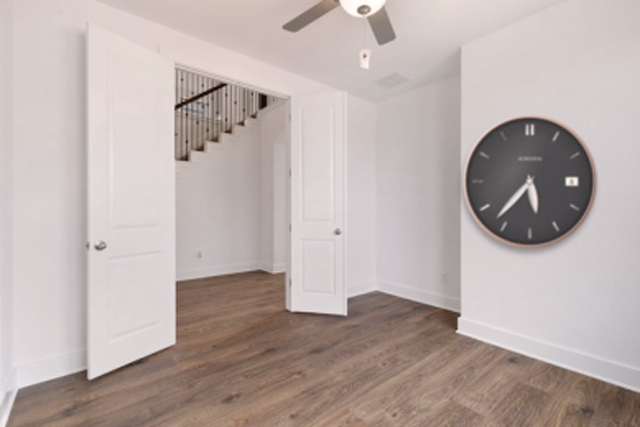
5 h 37 min
